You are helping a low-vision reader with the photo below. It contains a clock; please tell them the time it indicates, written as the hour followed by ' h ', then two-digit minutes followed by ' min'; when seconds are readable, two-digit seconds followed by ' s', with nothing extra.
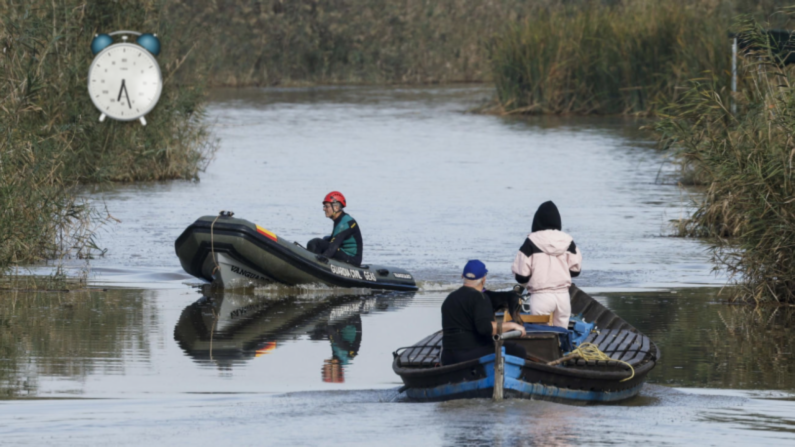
6 h 27 min
